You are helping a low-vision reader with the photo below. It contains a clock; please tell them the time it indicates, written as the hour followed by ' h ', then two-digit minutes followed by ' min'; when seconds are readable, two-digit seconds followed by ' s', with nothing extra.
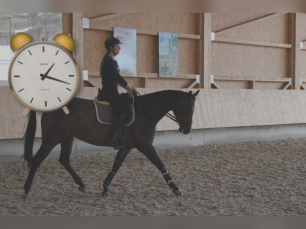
1 h 18 min
